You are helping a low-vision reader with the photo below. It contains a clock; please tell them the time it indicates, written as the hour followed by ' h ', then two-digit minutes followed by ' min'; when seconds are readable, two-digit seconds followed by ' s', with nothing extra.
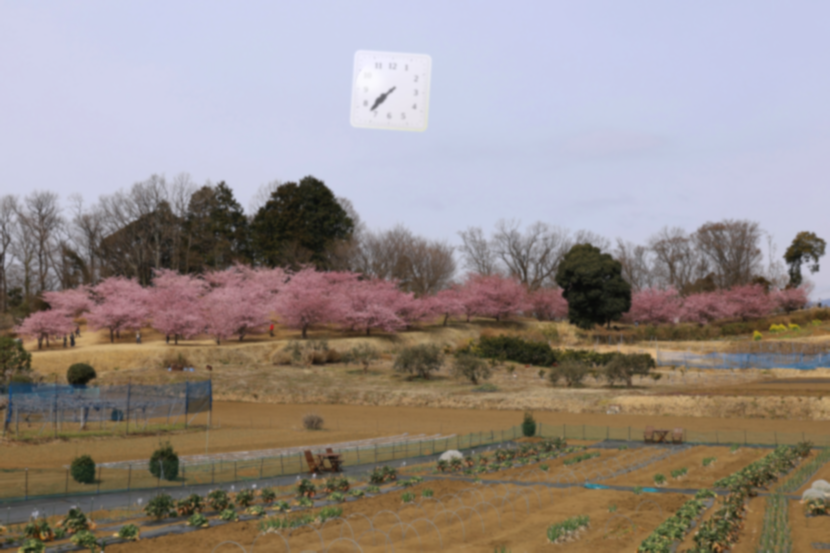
7 h 37 min
